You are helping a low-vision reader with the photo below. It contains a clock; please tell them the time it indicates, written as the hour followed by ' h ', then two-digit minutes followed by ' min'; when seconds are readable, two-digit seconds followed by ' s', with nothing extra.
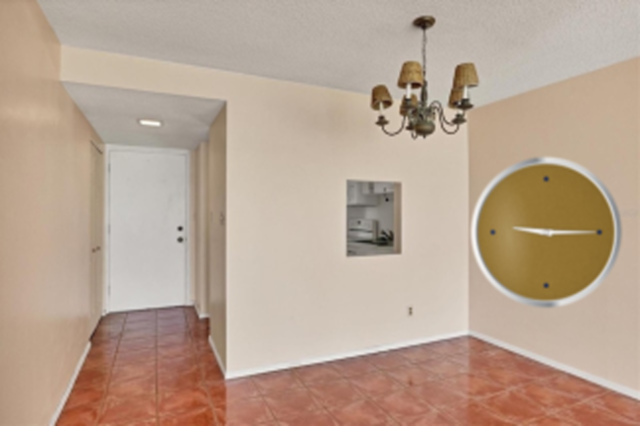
9 h 15 min
